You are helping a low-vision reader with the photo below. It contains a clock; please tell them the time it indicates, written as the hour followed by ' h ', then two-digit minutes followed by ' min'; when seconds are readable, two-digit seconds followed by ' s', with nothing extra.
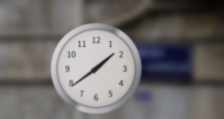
1 h 39 min
